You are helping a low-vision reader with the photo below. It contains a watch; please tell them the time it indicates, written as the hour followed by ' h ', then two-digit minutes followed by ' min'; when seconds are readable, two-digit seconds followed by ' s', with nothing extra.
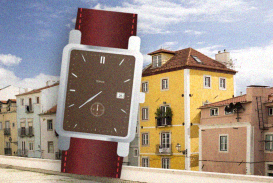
7 h 38 min
